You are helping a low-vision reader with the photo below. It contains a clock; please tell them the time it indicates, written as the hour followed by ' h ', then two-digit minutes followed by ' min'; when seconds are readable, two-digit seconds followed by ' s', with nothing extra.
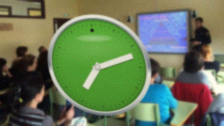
7 h 12 min
